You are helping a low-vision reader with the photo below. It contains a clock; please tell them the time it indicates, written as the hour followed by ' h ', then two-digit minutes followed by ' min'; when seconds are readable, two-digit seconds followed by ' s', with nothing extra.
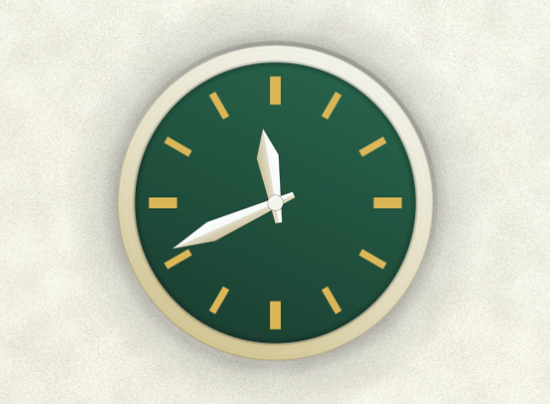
11 h 41 min
